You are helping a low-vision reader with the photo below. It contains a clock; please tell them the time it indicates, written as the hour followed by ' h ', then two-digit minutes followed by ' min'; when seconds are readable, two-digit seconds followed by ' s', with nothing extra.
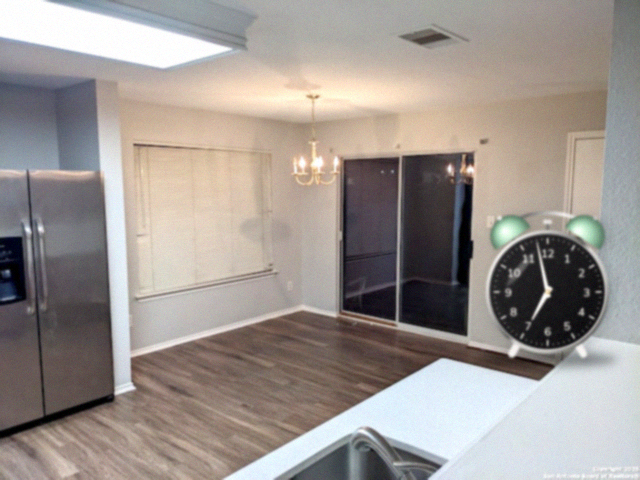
6 h 58 min
